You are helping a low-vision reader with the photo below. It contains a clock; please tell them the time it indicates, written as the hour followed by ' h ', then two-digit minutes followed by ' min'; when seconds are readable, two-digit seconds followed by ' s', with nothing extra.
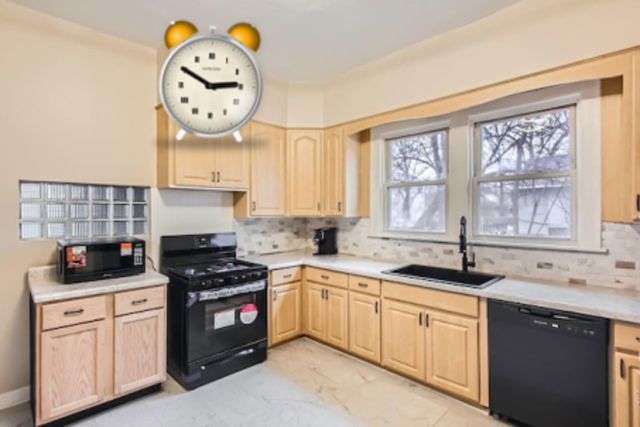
2 h 50 min
